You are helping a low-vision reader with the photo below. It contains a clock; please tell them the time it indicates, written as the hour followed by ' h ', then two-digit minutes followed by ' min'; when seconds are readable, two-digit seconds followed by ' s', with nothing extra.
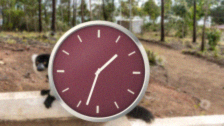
1 h 33 min
